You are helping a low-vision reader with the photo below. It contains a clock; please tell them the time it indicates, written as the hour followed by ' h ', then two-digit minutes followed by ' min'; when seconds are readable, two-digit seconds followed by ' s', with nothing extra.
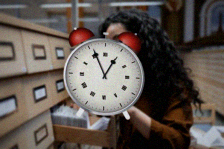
12 h 56 min
